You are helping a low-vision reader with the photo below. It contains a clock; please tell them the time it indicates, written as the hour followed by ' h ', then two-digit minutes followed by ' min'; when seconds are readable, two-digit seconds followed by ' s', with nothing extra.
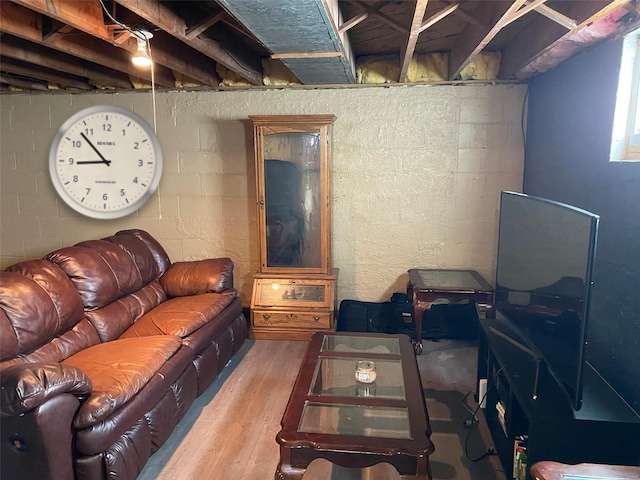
8 h 53 min
